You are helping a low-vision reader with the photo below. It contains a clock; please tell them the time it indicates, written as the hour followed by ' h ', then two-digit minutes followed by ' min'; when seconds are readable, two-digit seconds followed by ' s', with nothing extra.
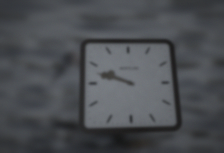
9 h 48 min
